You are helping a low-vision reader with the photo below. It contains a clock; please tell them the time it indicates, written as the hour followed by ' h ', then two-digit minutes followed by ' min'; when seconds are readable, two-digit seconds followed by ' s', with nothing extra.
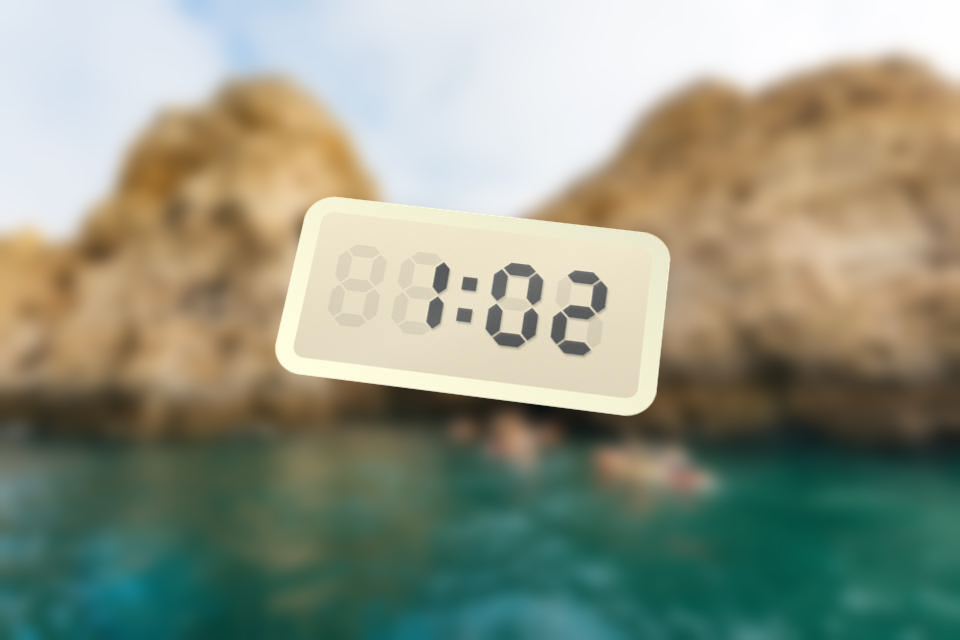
1 h 02 min
